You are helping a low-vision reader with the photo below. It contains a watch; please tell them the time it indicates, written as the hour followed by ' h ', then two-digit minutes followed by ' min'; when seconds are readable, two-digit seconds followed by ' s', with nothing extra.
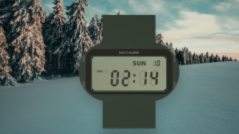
2 h 14 min
